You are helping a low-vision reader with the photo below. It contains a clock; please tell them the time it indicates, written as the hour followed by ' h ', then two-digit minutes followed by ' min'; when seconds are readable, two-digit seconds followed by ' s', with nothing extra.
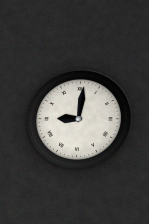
9 h 01 min
